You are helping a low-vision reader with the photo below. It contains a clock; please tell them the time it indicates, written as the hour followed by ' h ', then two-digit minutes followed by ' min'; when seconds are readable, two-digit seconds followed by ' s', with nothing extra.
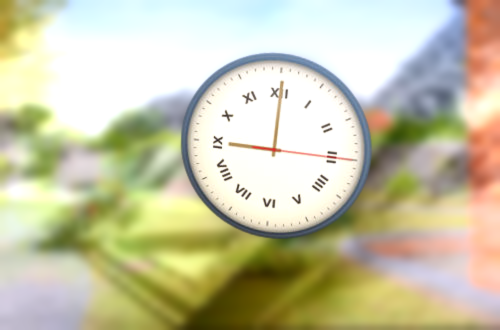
9 h 00 min 15 s
